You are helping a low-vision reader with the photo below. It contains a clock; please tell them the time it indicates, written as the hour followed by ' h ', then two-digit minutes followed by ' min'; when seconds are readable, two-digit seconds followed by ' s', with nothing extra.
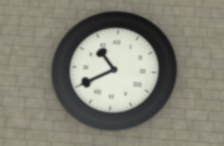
10 h 40 min
